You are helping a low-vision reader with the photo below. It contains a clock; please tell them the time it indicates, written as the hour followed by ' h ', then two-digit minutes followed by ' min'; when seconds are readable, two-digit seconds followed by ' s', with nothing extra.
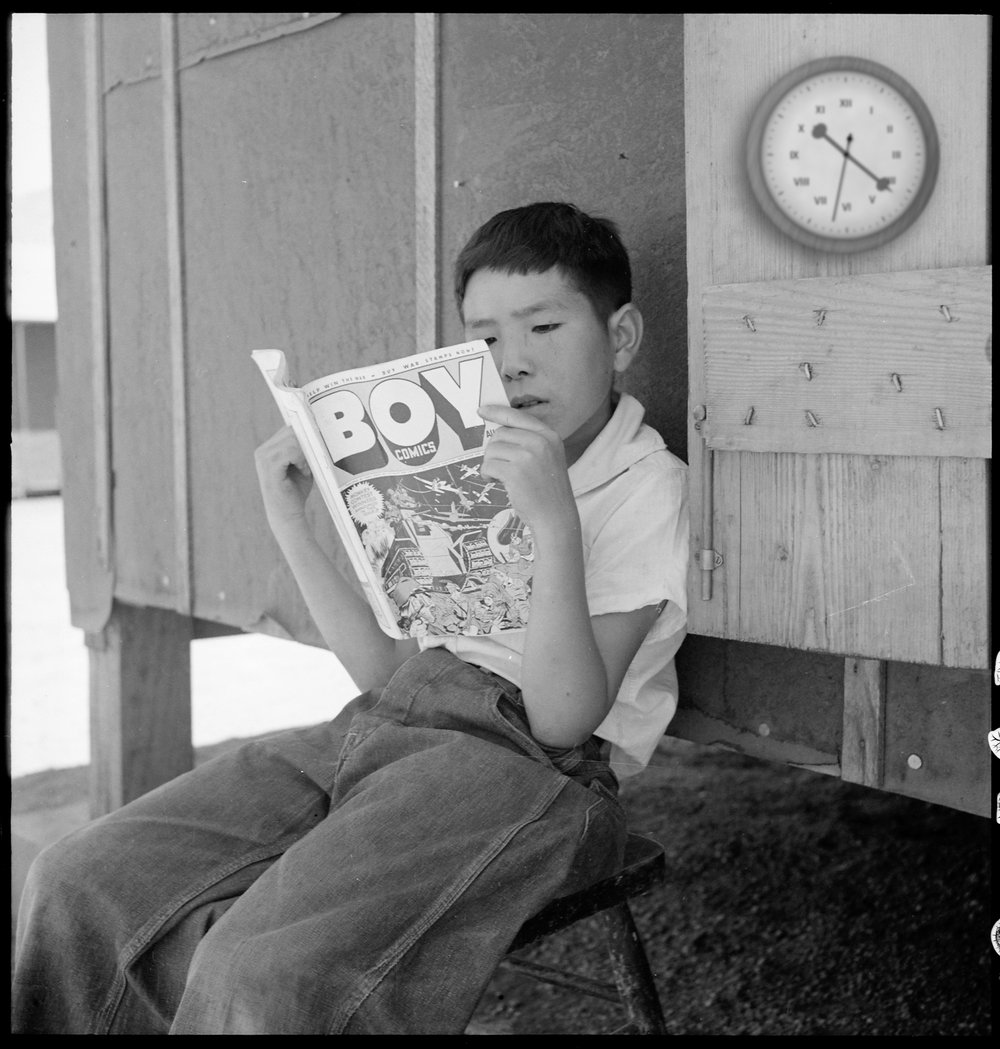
10 h 21 min 32 s
